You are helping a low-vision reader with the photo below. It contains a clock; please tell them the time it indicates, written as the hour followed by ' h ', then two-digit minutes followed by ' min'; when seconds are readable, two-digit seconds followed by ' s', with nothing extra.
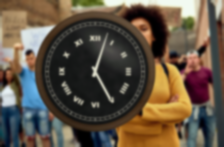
5 h 03 min
